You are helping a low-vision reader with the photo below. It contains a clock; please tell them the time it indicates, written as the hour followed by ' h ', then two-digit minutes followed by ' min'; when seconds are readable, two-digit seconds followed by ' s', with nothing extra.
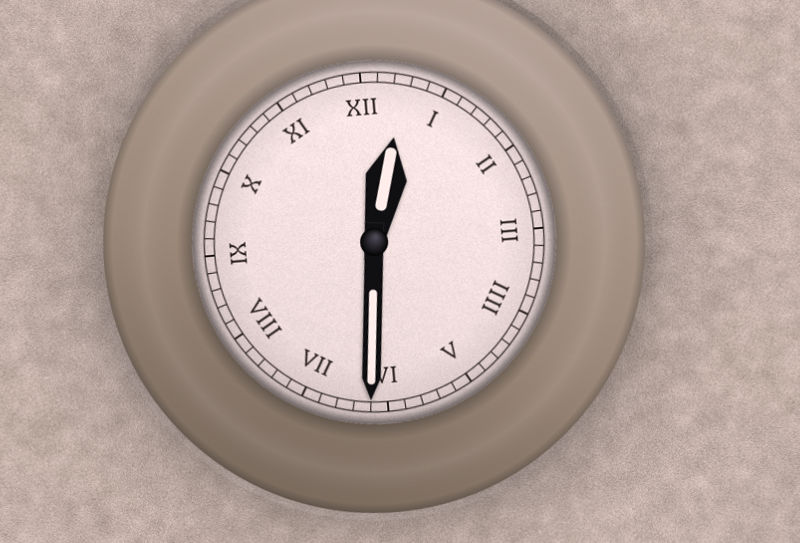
12 h 31 min
